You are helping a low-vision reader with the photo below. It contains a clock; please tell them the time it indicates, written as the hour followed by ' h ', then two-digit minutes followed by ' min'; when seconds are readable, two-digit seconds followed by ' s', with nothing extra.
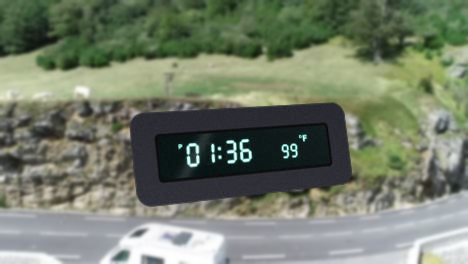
1 h 36 min
